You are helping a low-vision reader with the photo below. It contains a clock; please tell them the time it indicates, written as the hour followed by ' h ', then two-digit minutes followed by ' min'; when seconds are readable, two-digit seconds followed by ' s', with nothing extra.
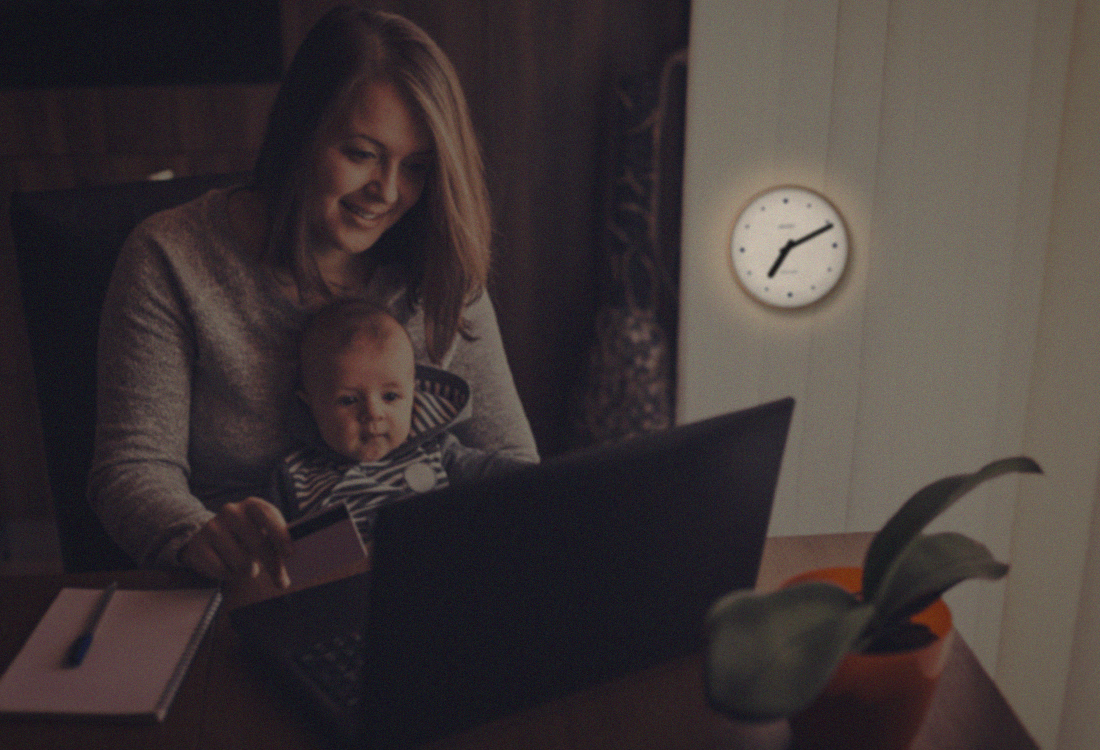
7 h 11 min
